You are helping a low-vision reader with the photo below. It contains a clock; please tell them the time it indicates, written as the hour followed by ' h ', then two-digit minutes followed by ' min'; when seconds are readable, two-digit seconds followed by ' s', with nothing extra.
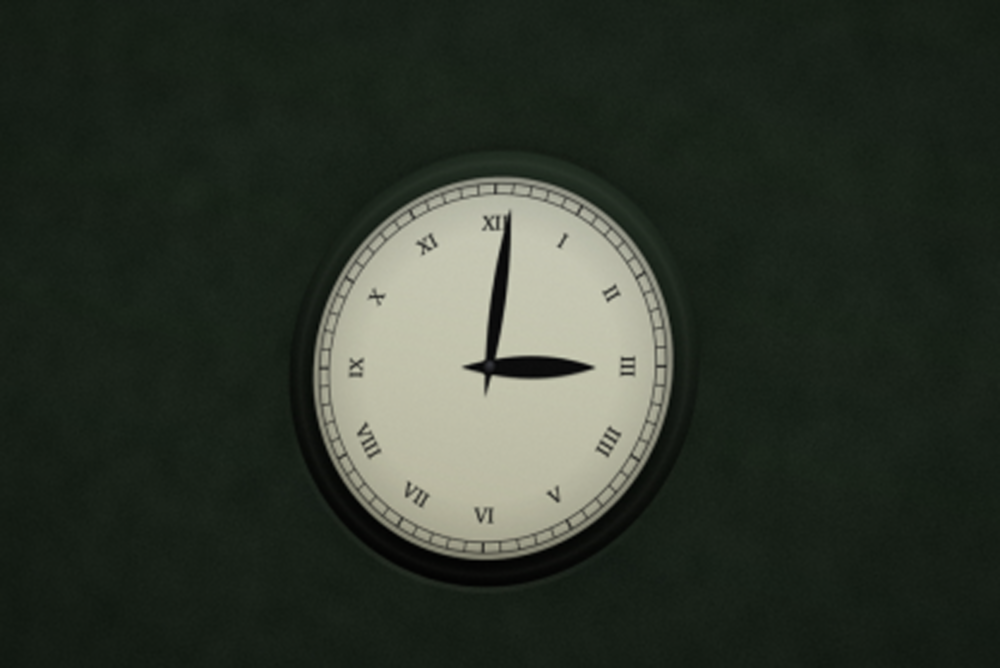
3 h 01 min
